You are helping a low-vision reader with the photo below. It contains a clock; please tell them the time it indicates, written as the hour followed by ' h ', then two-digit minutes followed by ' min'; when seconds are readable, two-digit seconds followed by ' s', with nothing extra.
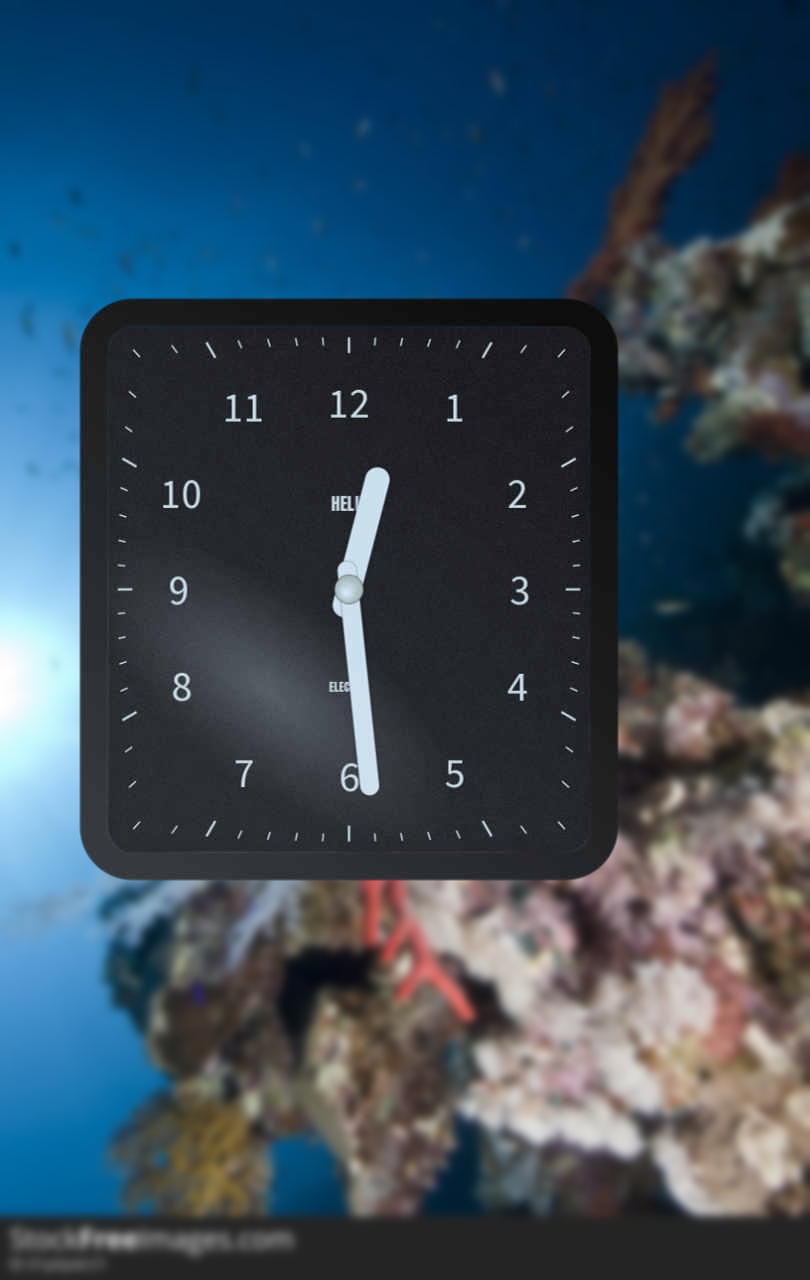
12 h 29 min
